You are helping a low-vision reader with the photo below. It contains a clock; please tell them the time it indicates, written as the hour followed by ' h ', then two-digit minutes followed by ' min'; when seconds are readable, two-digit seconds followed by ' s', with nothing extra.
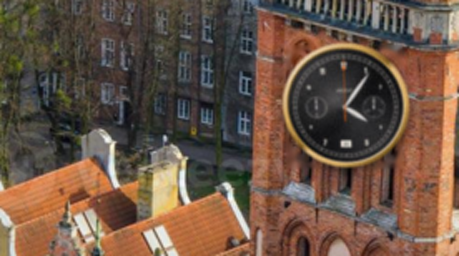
4 h 06 min
